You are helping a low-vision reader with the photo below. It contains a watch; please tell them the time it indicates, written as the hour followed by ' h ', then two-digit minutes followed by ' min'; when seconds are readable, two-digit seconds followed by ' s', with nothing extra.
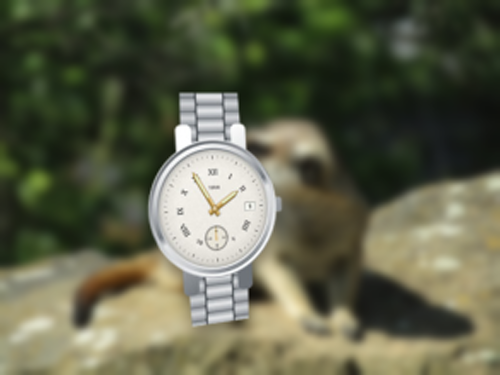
1 h 55 min
